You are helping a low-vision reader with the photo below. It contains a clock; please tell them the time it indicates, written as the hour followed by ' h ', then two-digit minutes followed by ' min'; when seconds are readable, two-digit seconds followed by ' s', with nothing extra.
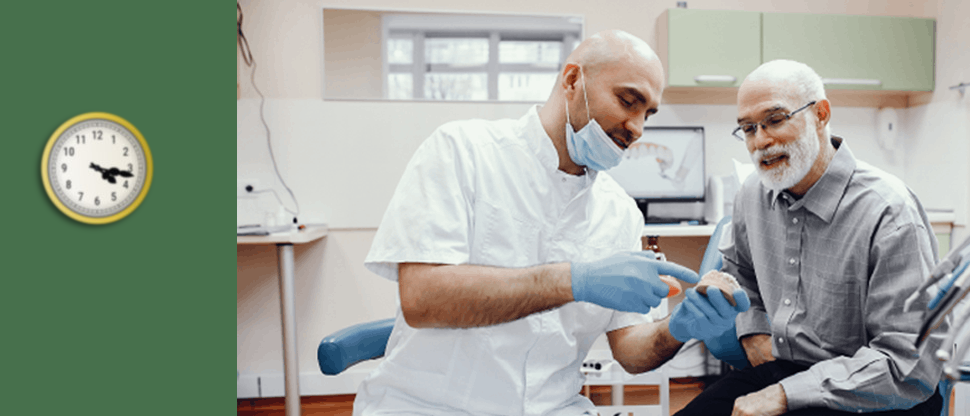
4 h 17 min
